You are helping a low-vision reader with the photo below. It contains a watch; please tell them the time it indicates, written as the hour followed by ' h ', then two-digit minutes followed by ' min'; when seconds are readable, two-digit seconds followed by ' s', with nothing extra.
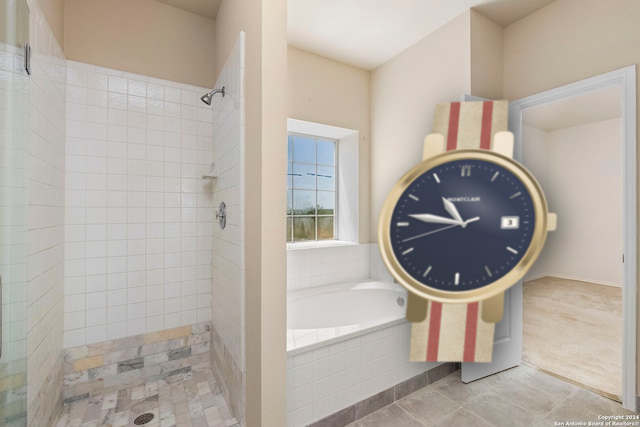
10 h 46 min 42 s
